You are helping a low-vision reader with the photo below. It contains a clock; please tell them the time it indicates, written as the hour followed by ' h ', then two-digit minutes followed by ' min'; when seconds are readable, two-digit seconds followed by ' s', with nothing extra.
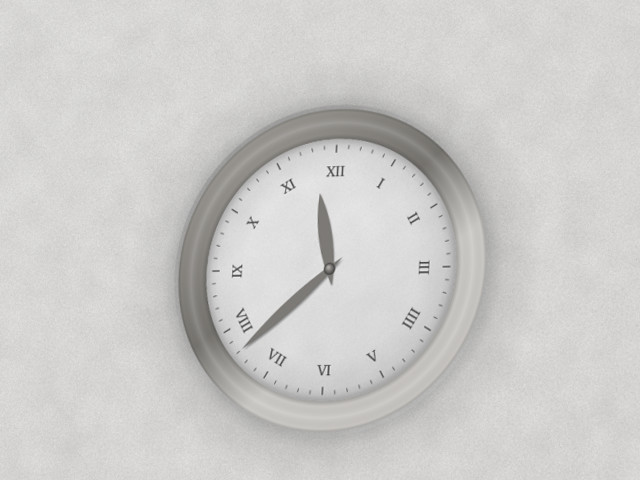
11 h 38 min
